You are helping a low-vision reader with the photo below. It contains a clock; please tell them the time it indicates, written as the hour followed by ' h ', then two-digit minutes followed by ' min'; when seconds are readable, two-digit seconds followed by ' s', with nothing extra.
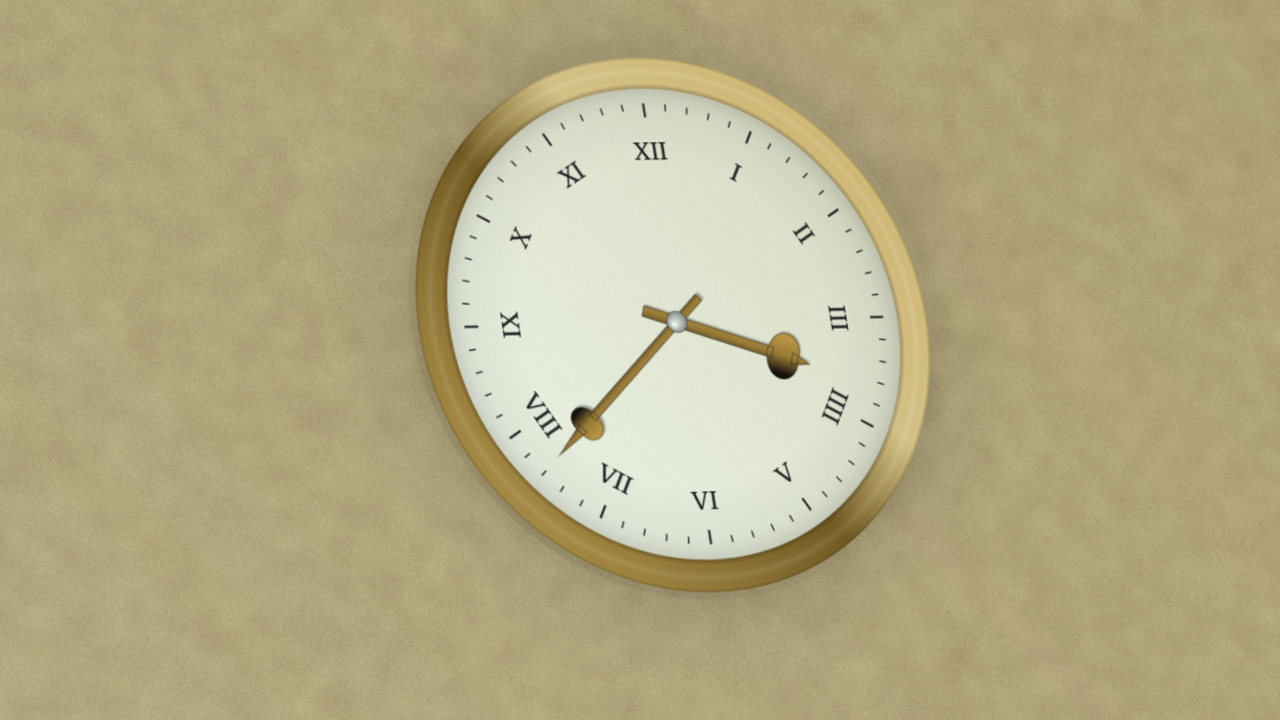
3 h 38 min
